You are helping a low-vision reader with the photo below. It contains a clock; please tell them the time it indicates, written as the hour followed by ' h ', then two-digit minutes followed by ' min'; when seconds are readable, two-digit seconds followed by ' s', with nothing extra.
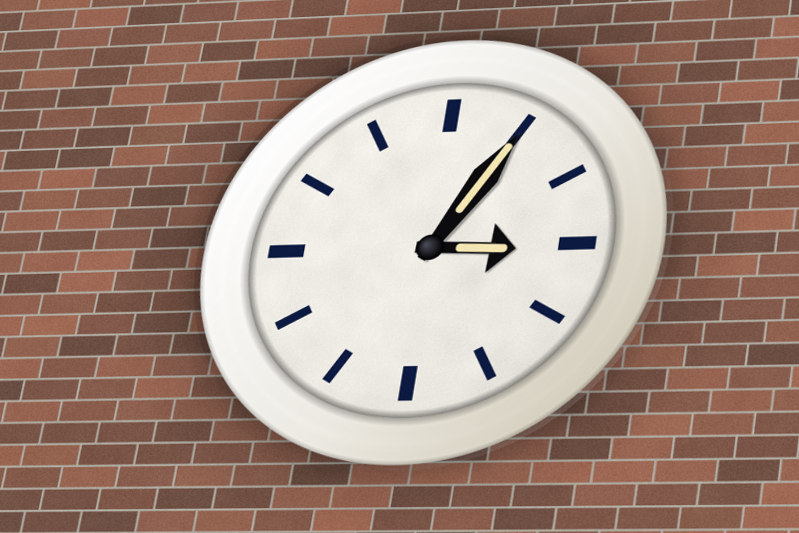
3 h 05 min
